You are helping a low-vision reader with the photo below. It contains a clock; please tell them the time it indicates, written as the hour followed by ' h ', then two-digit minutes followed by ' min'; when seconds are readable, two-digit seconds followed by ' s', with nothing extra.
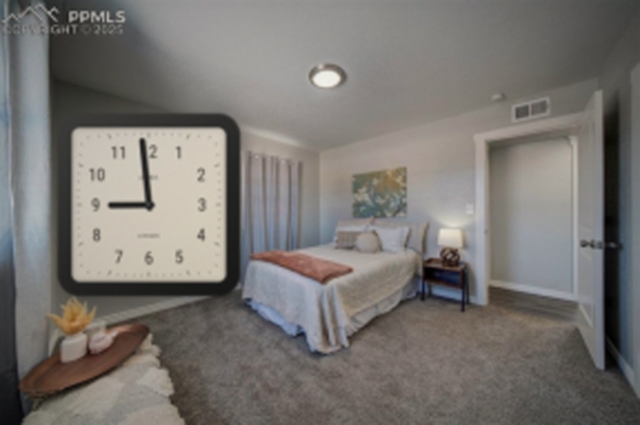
8 h 59 min
